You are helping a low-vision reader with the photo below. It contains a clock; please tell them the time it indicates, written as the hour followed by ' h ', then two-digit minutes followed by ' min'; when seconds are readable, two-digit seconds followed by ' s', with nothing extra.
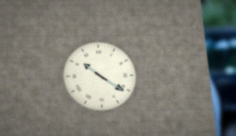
10 h 21 min
